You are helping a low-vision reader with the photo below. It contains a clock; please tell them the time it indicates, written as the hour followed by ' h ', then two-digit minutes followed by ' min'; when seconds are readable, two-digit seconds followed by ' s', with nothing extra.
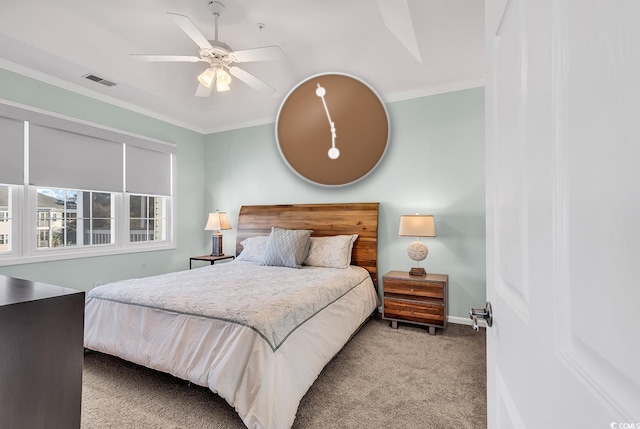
5 h 57 min
